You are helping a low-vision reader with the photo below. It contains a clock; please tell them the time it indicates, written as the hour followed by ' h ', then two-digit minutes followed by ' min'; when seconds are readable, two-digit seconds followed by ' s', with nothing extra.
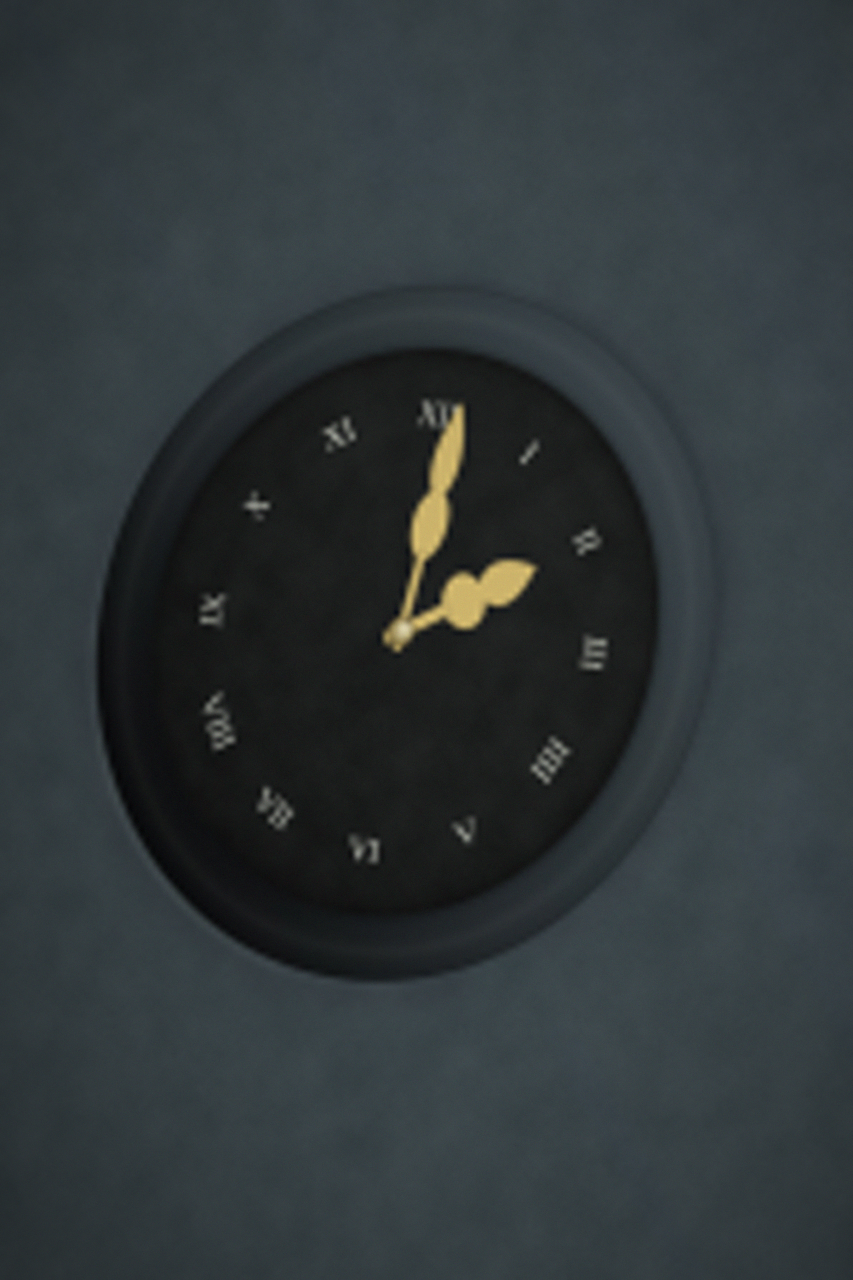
2 h 01 min
